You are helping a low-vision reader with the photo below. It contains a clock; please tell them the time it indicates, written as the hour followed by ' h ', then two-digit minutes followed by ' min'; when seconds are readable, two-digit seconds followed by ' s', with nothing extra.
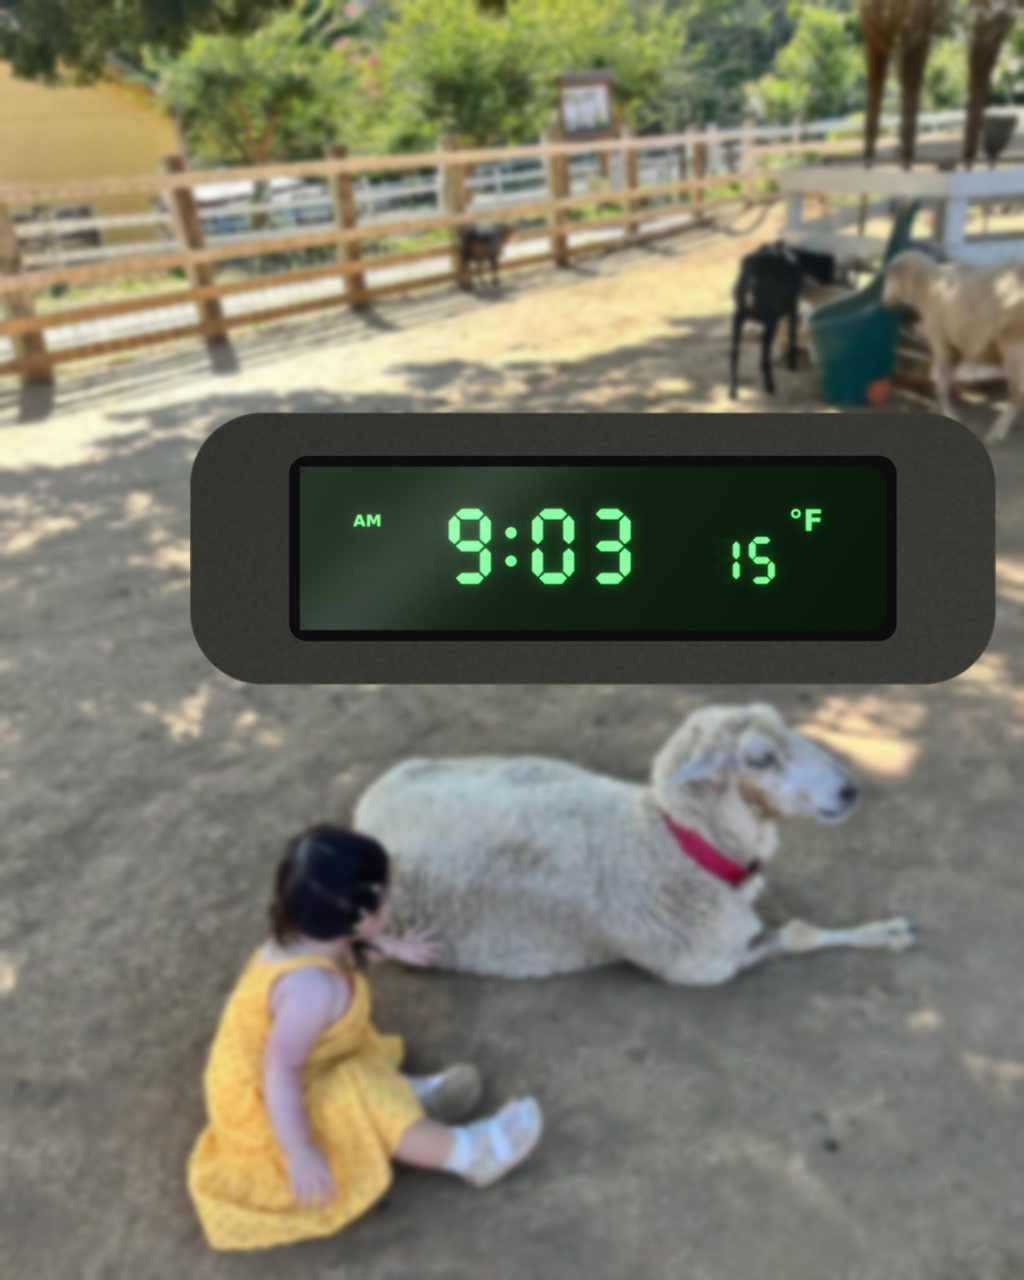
9 h 03 min
